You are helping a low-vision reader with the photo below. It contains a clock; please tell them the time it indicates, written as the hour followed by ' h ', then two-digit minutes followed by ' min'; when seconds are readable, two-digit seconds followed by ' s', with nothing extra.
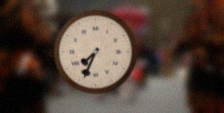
7 h 34 min
